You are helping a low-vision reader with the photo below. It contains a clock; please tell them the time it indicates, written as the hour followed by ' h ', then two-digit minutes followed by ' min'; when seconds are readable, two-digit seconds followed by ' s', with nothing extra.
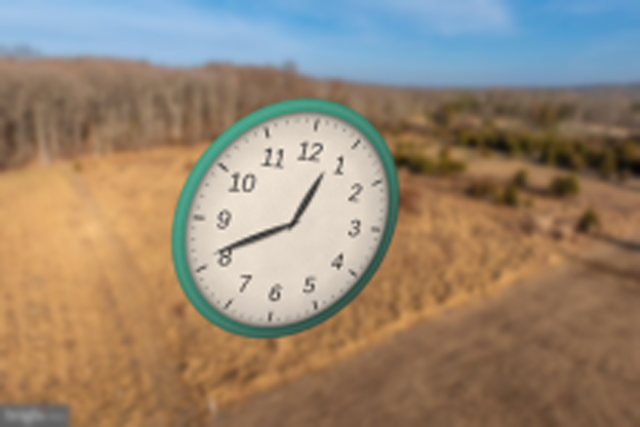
12 h 41 min
